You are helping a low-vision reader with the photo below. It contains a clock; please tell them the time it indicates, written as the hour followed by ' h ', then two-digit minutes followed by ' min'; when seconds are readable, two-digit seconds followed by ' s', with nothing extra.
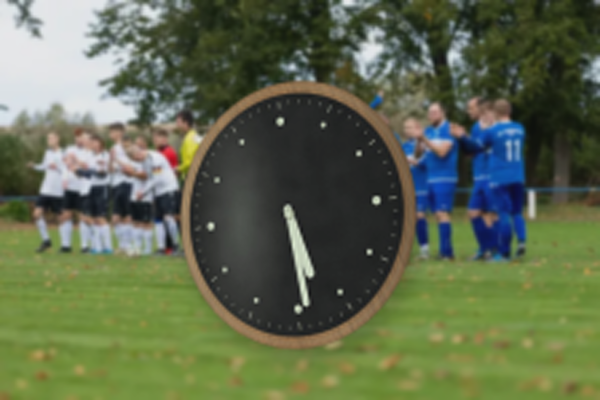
5 h 29 min
